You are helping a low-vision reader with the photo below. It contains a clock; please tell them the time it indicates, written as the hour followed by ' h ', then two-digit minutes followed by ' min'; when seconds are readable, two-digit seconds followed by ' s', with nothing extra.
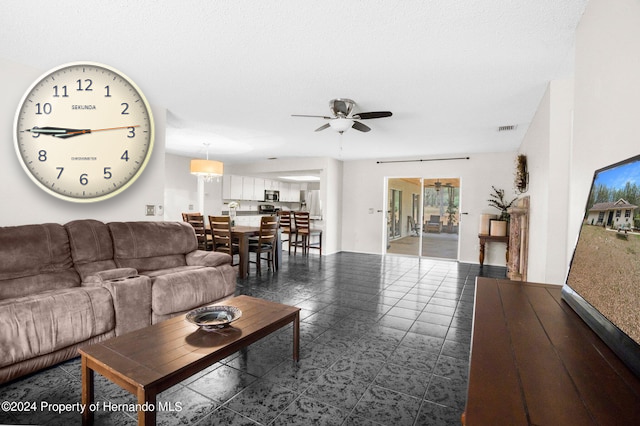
8 h 45 min 14 s
